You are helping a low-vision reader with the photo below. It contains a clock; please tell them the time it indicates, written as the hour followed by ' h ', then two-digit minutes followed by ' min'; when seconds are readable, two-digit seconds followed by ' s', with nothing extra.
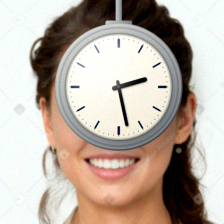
2 h 28 min
